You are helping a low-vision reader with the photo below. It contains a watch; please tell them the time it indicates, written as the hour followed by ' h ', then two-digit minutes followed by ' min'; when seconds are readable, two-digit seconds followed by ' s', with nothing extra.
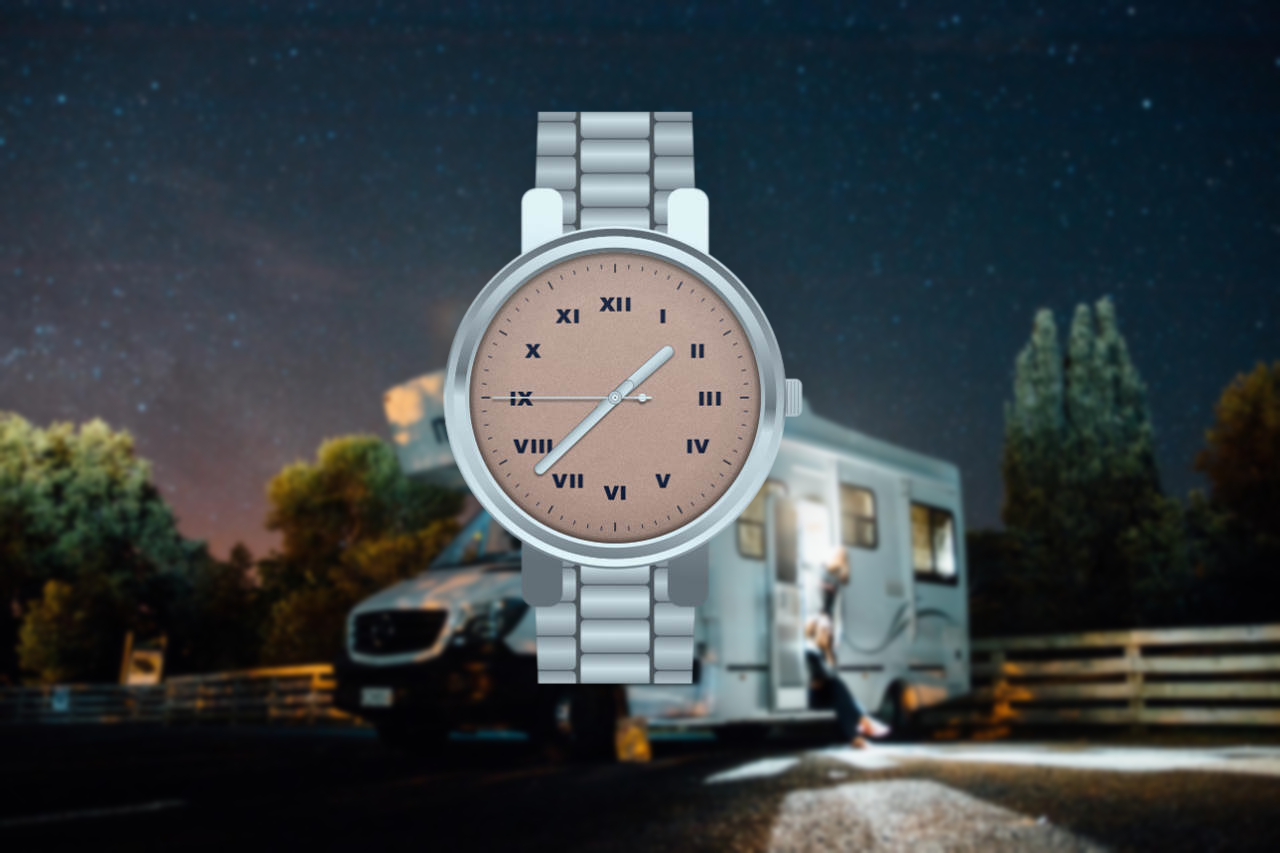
1 h 37 min 45 s
